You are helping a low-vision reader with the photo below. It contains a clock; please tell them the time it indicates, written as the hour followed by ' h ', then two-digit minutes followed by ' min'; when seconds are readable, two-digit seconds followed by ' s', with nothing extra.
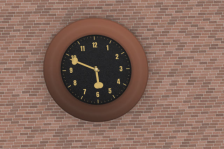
5 h 49 min
